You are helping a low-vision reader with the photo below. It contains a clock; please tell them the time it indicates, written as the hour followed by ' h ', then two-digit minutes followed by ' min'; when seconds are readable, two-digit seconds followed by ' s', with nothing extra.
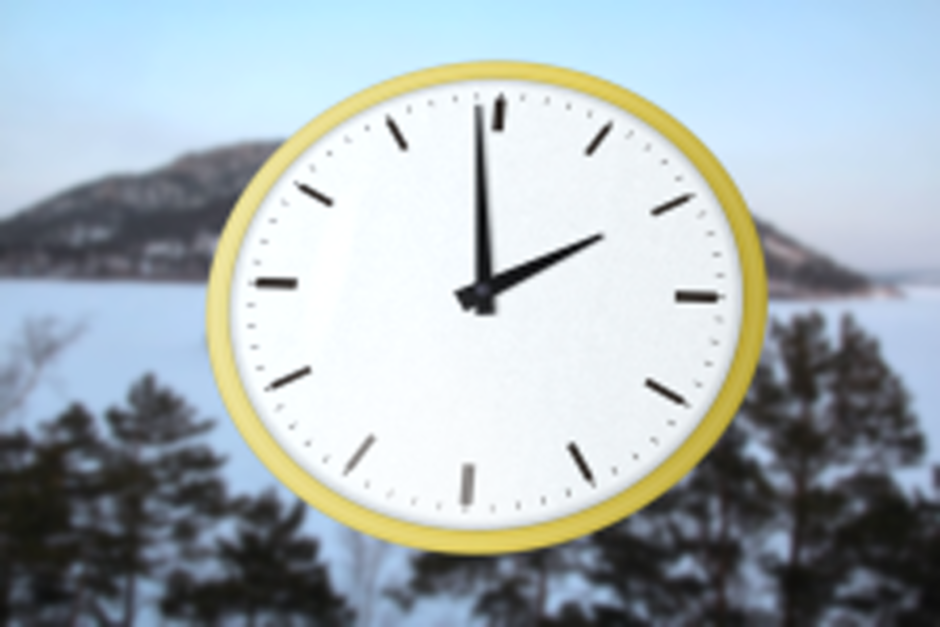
1 h 59 min
